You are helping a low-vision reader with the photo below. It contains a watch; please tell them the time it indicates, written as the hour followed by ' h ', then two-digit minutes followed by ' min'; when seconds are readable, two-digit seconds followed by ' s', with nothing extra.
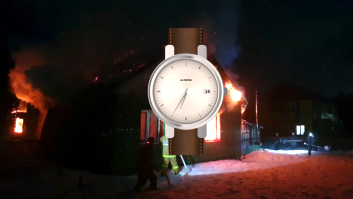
6 h 35 min
